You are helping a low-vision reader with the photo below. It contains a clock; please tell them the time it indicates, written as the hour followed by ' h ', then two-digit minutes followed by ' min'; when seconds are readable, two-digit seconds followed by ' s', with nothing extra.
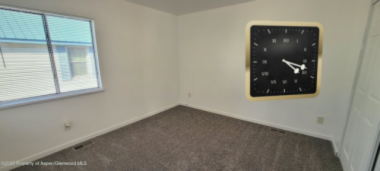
4 h 18 min
